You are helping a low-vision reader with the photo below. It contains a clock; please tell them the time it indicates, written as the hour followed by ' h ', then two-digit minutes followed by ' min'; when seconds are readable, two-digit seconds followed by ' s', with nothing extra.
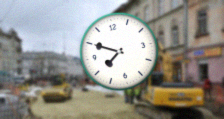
7 h 50 min
